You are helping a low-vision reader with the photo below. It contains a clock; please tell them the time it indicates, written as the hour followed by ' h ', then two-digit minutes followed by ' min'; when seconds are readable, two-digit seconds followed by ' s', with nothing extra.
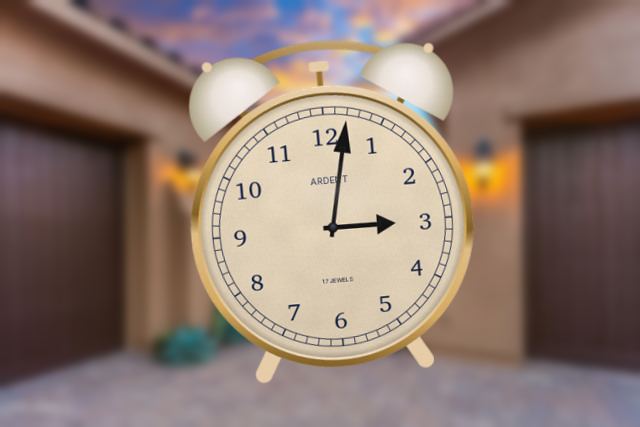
3 h 02 min
